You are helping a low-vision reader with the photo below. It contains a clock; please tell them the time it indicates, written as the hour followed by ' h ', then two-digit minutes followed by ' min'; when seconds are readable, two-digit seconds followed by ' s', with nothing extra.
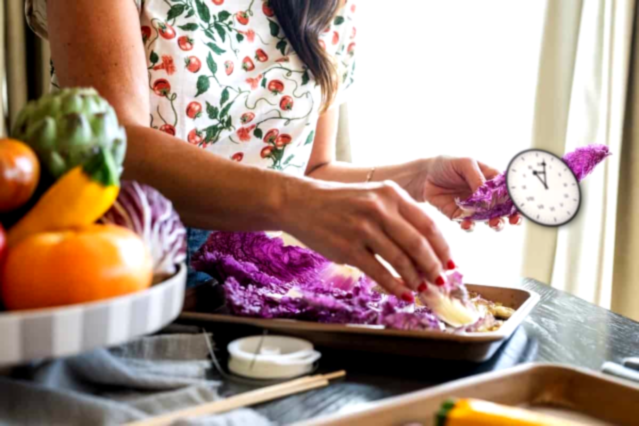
11 h 02 min
